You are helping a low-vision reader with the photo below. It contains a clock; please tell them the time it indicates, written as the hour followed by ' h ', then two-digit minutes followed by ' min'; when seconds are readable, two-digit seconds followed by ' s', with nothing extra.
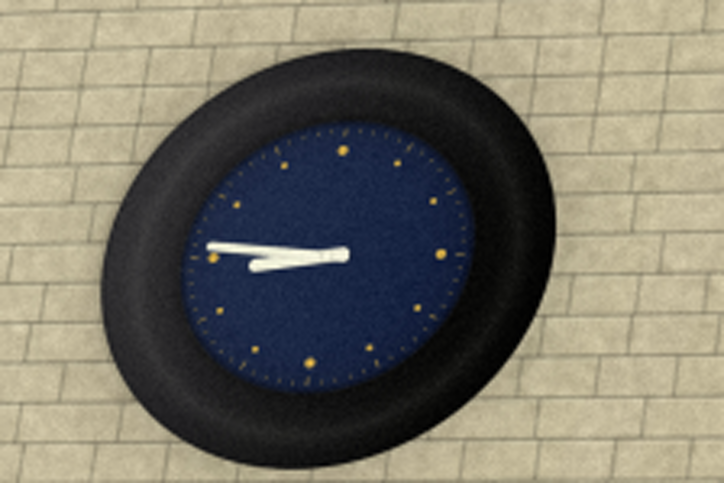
8 h 46 min
